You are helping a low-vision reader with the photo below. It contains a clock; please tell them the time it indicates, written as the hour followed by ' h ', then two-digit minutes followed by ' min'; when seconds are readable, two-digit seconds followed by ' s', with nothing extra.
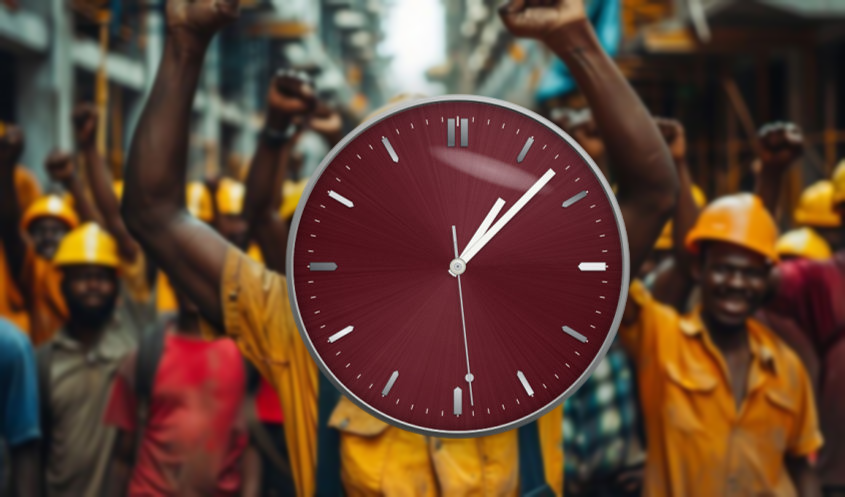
1 h 07 min 29 s
